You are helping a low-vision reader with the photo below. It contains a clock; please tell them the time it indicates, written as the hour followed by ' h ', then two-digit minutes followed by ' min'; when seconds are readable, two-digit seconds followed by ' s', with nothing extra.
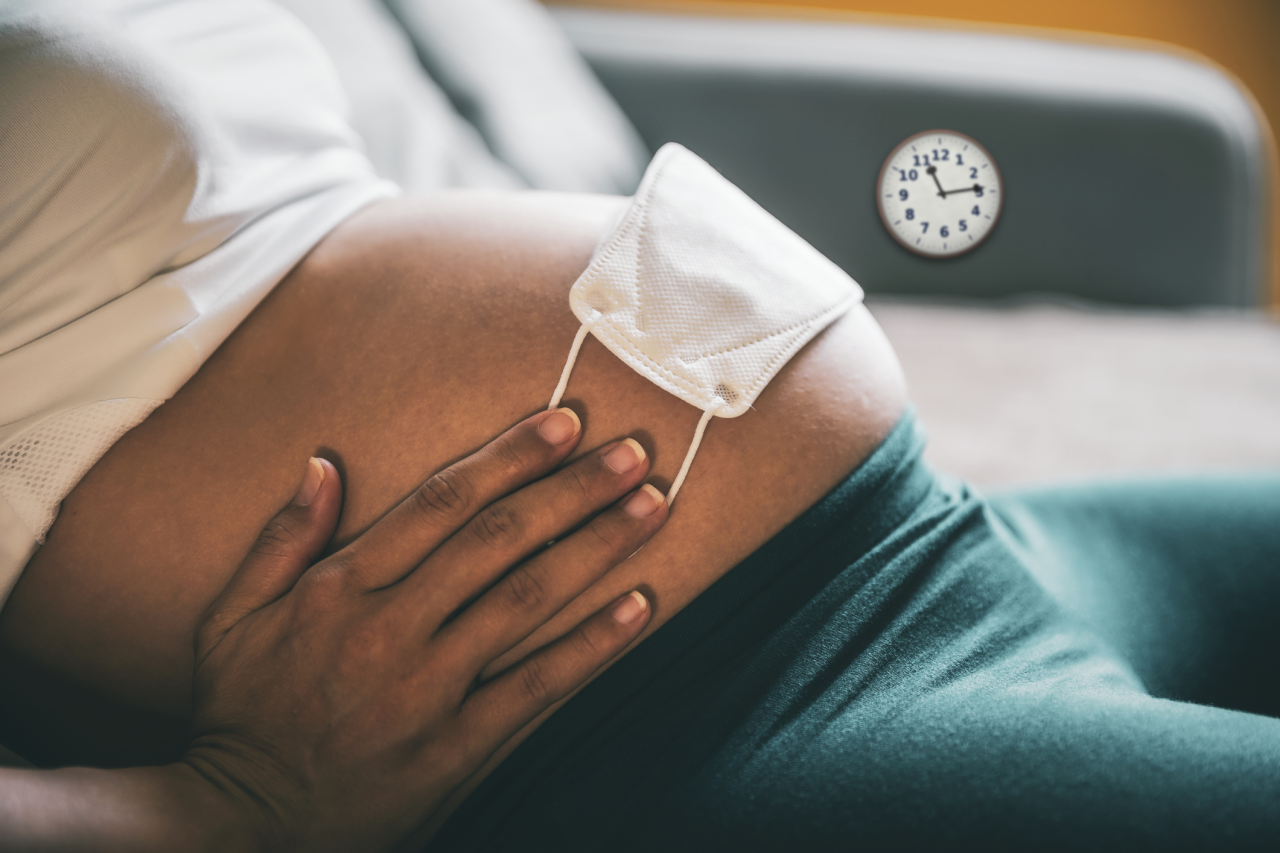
11 h 14 min
